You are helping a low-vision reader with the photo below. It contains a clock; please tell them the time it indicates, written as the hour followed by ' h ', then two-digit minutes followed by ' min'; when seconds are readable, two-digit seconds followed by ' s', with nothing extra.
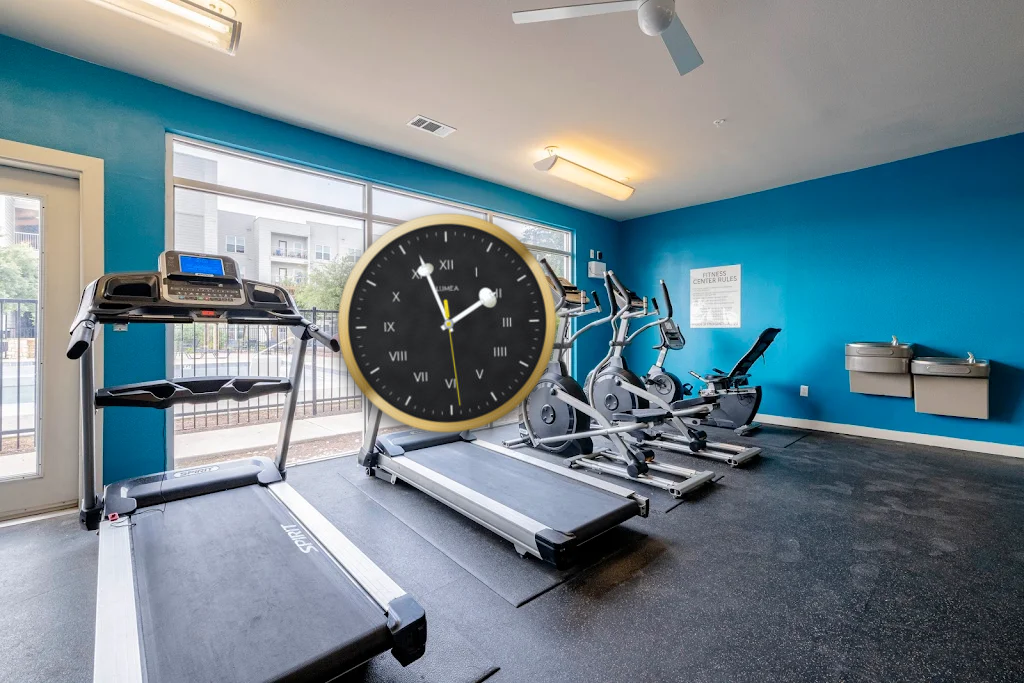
1 h 56 min 29 s
